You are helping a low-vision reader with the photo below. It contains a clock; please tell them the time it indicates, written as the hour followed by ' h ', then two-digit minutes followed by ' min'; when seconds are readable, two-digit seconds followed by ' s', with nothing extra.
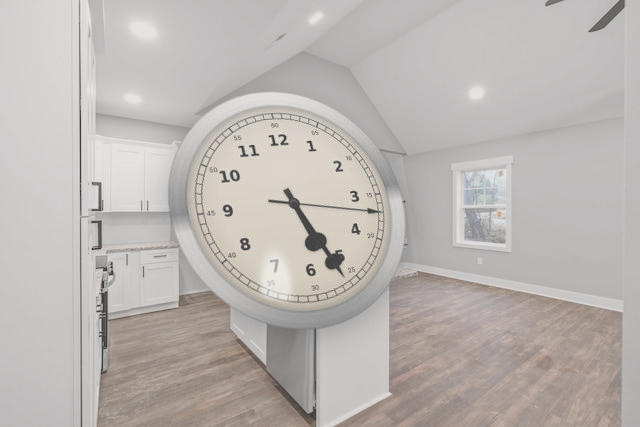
5 h 26 min 17 s
